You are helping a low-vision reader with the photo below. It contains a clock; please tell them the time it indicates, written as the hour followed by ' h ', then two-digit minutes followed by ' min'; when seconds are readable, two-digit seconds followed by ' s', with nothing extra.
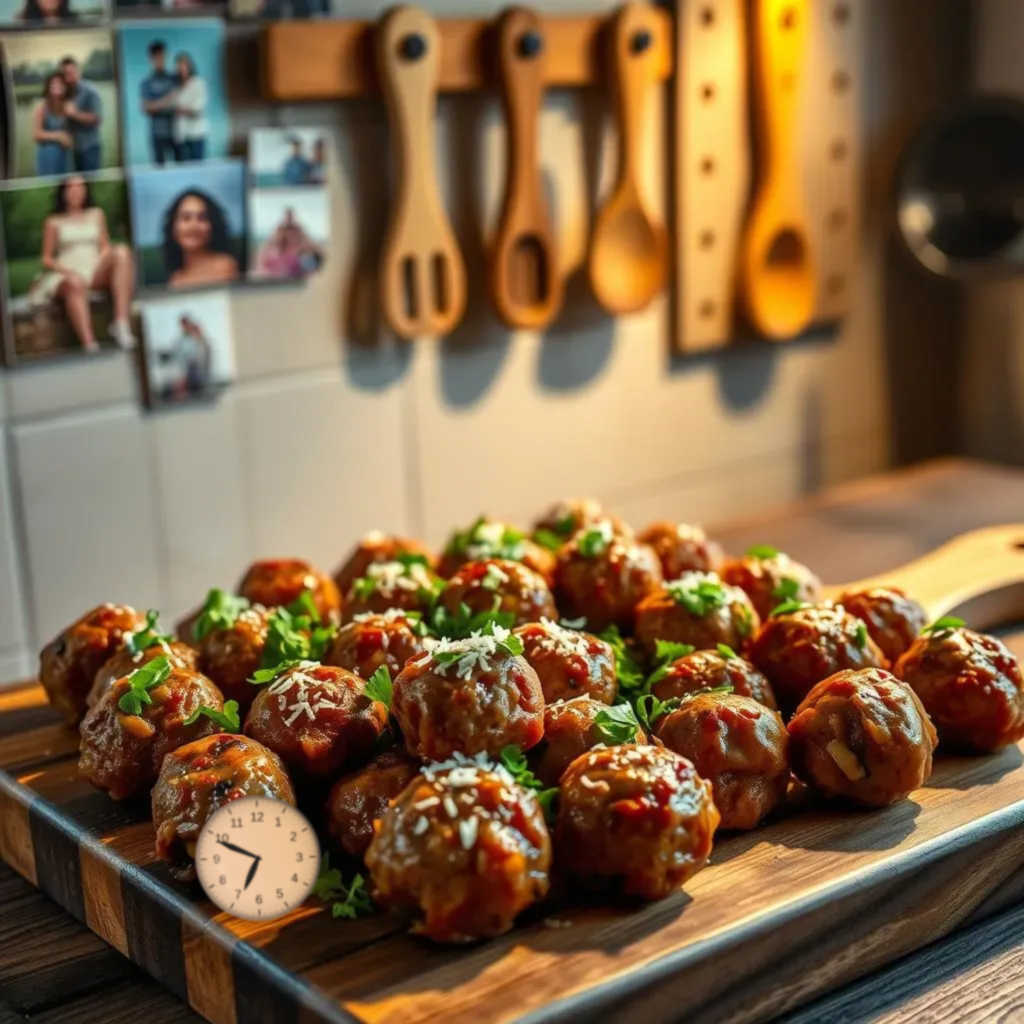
6 h 49 min
